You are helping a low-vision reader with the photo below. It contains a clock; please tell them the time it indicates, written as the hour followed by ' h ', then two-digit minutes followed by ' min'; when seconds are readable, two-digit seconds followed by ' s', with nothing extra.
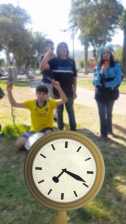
7 h 19 min
